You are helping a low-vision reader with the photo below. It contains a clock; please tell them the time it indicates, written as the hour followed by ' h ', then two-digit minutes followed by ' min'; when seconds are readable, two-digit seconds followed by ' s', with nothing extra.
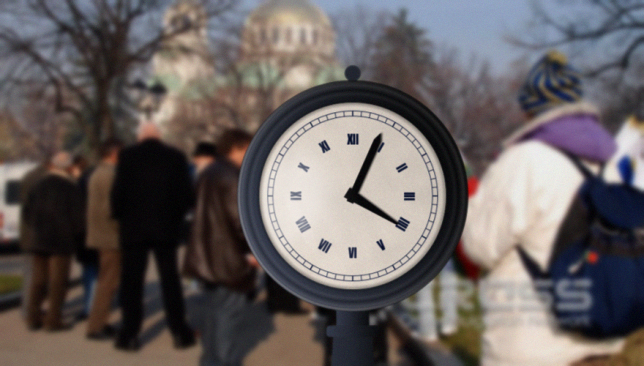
4 h 04 min
